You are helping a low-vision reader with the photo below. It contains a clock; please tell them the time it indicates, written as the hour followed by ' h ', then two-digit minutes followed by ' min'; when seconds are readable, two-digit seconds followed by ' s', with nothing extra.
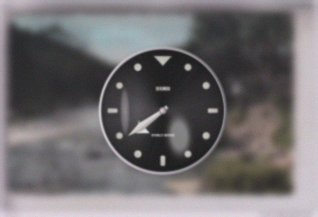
7 h 39 min
